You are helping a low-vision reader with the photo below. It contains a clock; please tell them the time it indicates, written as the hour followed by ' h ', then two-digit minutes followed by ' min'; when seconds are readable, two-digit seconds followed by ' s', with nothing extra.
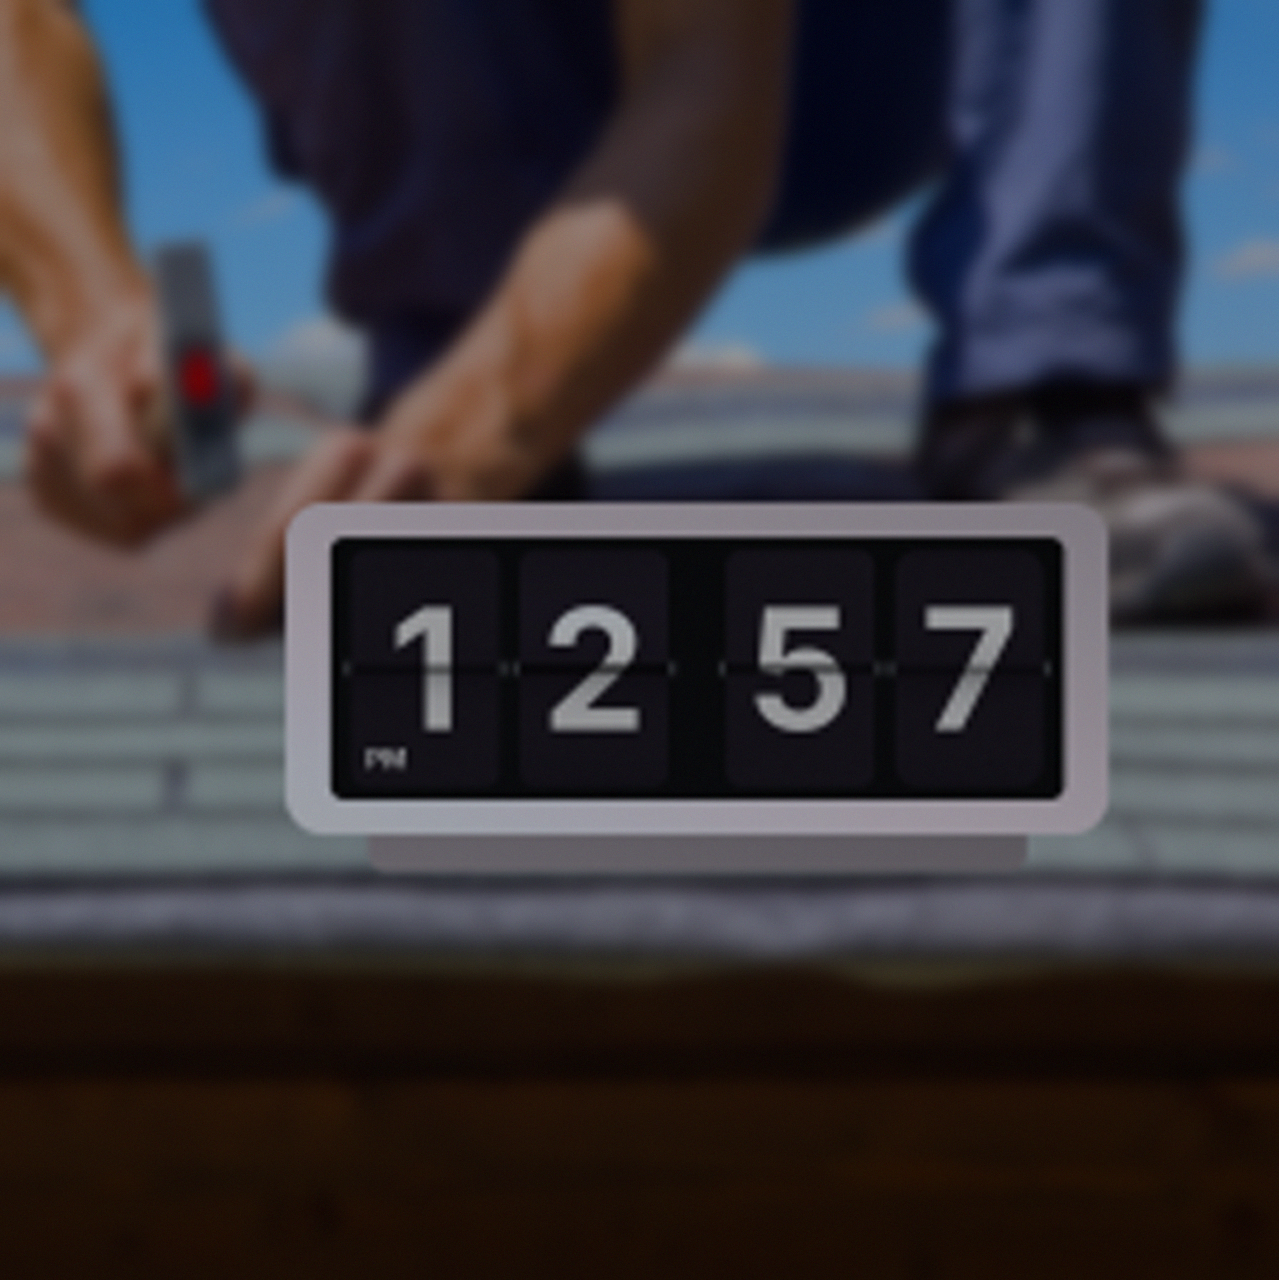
12 h 57 min
